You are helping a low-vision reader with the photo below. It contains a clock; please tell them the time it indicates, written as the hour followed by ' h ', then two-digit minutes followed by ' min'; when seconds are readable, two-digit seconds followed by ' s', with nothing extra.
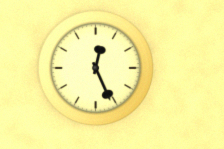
12 h 26 min
